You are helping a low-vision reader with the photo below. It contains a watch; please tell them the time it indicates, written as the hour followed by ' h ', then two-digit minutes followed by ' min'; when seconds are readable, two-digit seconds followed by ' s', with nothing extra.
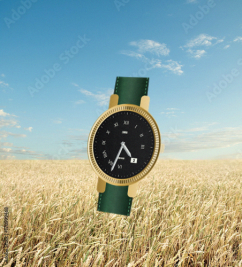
4 h 33 min
